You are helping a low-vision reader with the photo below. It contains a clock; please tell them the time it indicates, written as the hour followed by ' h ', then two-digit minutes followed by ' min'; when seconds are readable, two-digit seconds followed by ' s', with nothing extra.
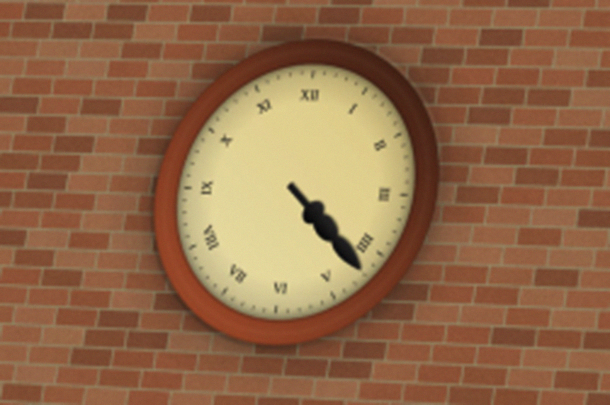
4 h 22 min
